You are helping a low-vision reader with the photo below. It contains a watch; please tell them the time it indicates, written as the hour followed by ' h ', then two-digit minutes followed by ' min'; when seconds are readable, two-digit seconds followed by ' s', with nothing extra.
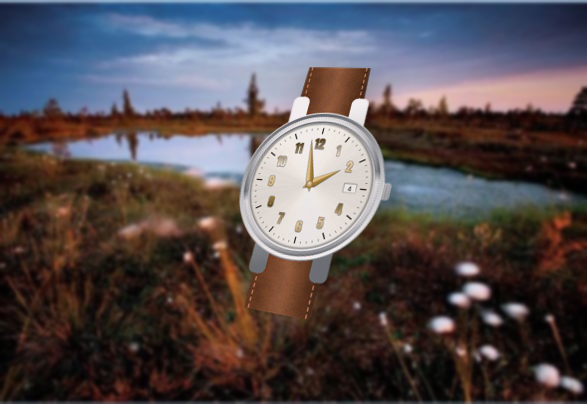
1 h 58 min
